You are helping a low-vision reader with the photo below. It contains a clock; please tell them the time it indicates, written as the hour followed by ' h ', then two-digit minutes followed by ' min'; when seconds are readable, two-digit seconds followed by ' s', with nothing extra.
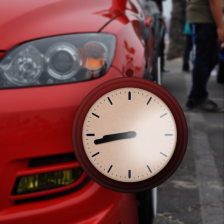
8 h 43 min
